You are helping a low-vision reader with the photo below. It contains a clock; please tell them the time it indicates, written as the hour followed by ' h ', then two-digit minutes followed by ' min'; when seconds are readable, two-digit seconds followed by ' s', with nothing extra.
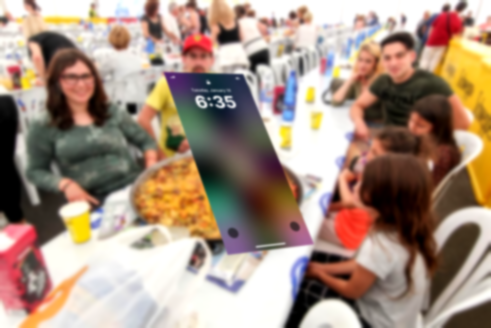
6 h 35 min
